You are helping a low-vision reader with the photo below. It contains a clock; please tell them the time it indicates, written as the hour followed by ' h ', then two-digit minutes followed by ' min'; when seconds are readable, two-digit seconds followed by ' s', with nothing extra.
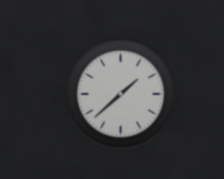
1 h 38 min
